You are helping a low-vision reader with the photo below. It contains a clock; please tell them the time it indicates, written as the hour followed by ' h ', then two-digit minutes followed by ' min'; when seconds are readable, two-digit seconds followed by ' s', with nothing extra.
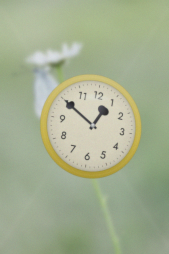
12 h 50 min
